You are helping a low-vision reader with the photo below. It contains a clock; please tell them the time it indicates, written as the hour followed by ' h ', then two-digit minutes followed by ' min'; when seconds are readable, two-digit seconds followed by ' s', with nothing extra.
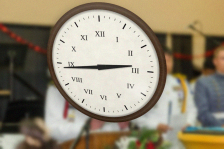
2 h 44 min
